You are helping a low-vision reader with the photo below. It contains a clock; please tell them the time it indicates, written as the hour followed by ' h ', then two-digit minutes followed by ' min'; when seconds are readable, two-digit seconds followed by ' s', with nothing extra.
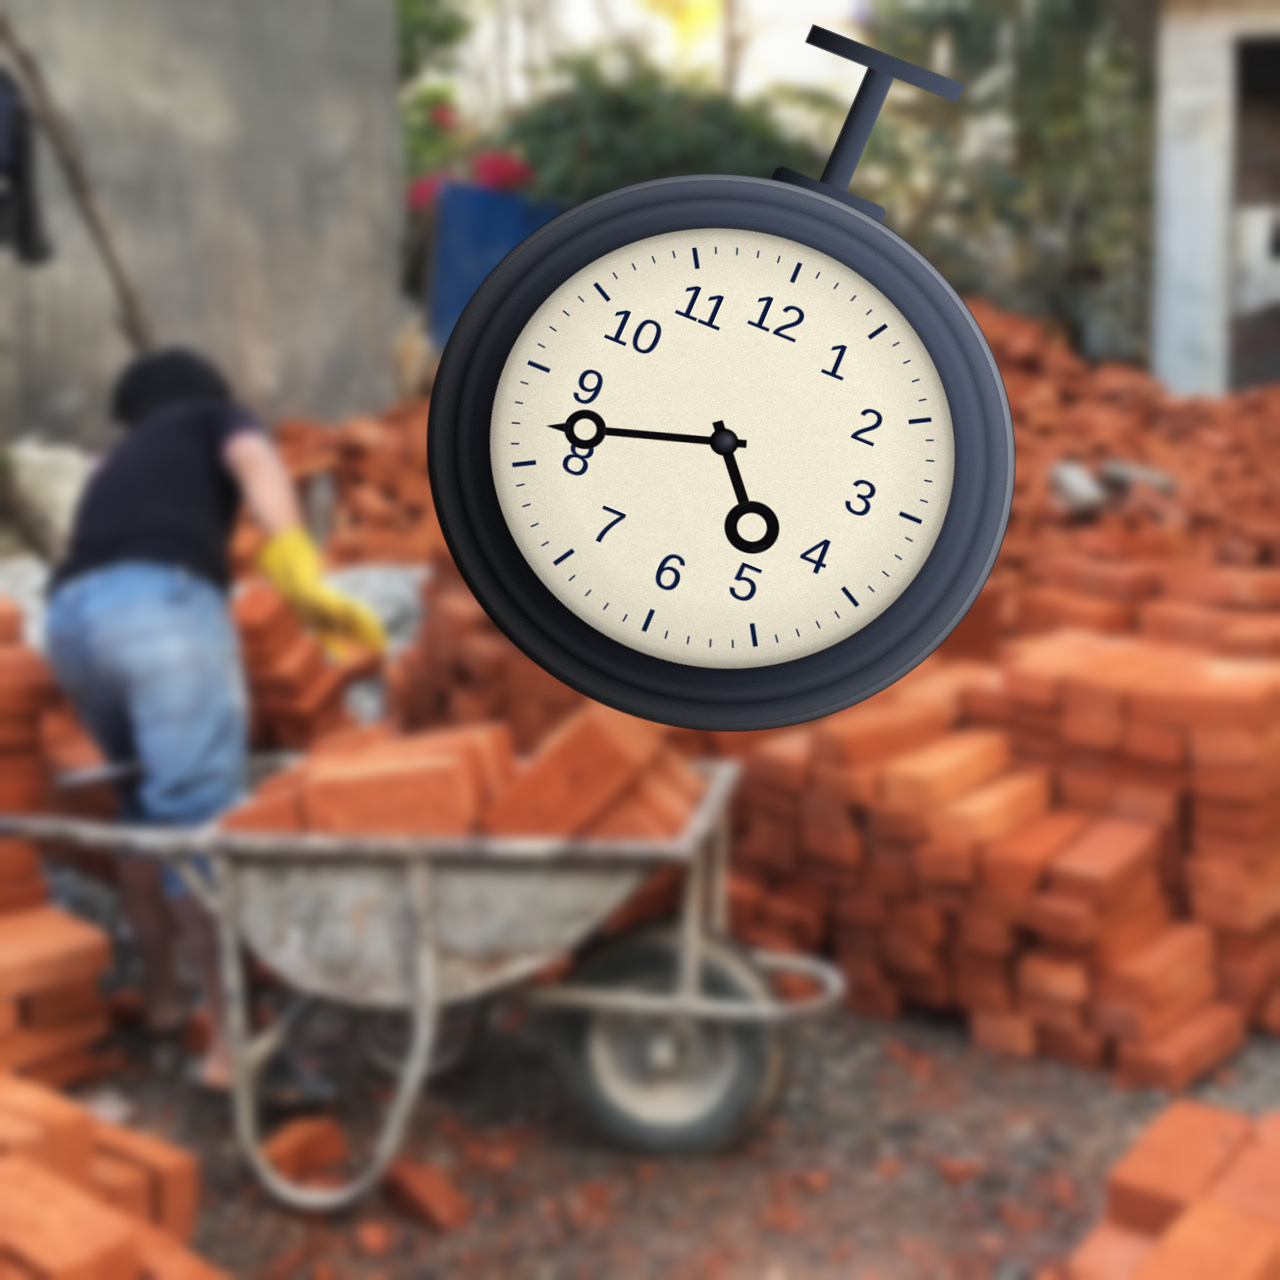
4 h 42 min
